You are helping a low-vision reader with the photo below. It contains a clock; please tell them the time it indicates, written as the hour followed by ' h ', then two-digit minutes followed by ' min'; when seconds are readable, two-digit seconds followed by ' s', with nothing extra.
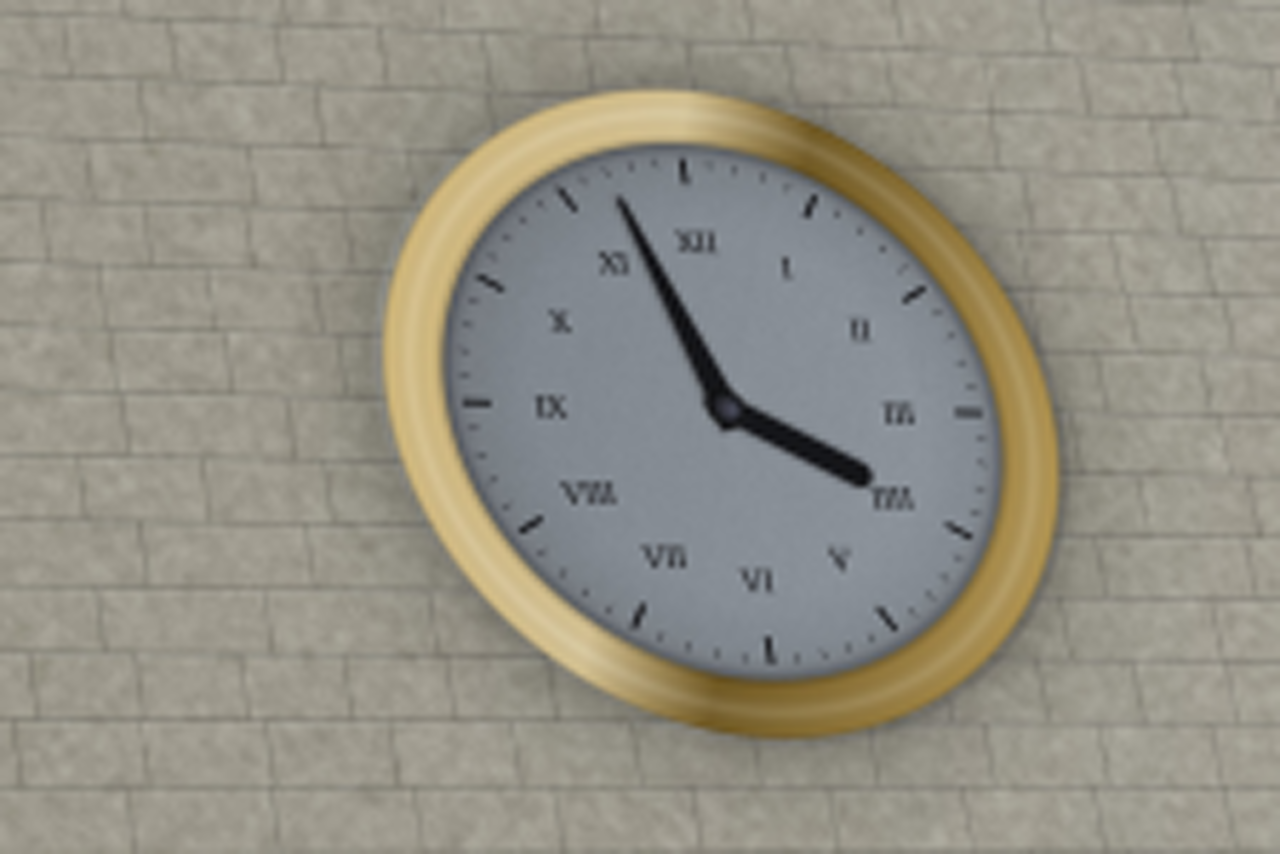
3 h 57 min
